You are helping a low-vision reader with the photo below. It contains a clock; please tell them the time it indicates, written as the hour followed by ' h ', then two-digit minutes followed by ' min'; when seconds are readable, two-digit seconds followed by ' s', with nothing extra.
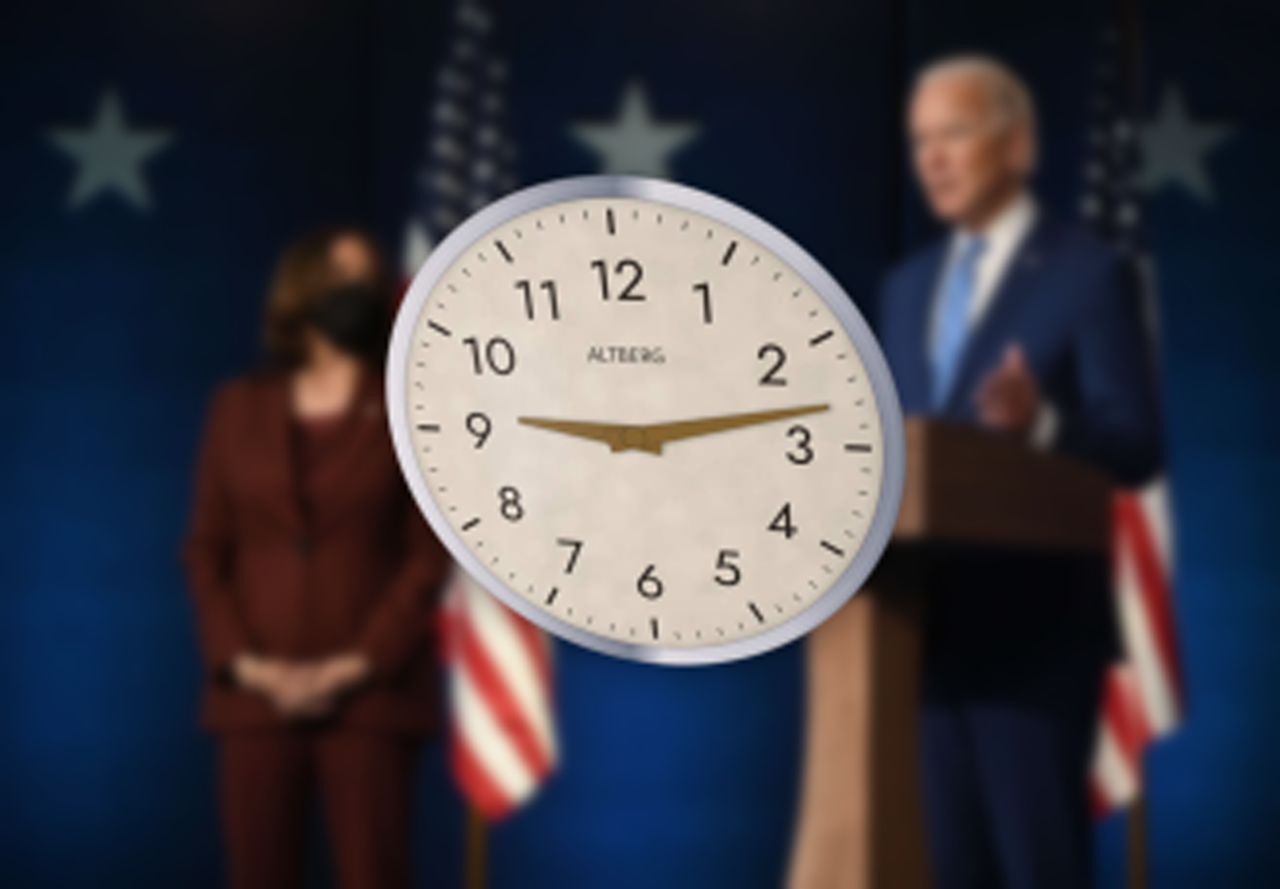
9 h 13 min
